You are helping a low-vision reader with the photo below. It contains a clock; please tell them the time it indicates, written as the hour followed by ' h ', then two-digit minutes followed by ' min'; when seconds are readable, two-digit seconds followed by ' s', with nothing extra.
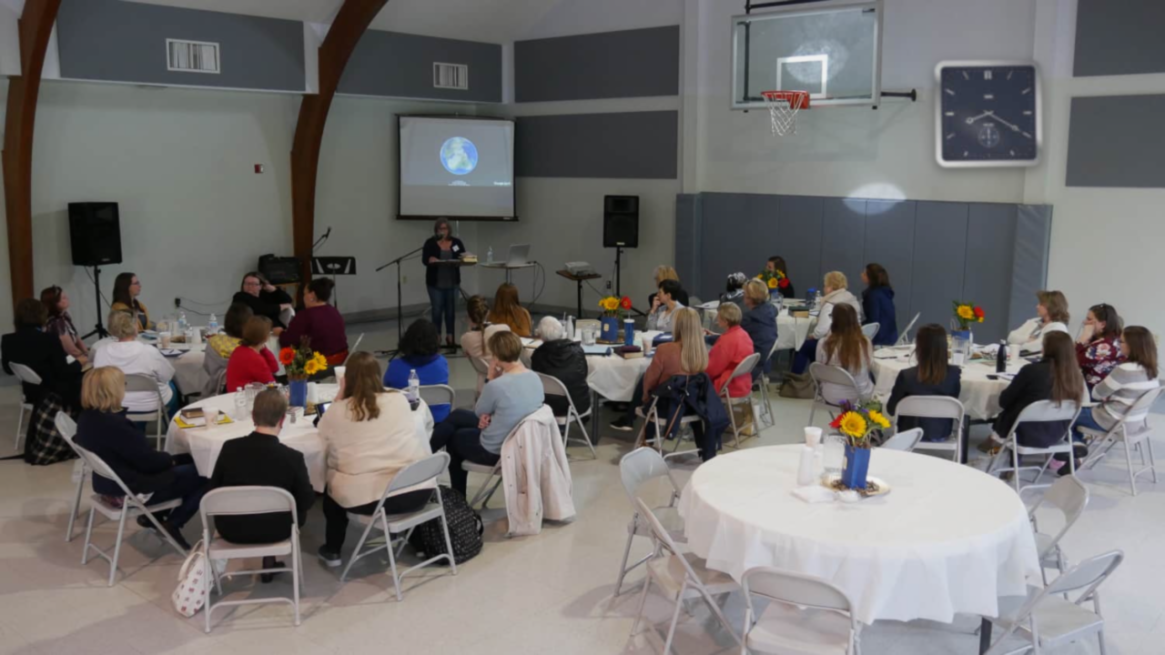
8 h 20 min
